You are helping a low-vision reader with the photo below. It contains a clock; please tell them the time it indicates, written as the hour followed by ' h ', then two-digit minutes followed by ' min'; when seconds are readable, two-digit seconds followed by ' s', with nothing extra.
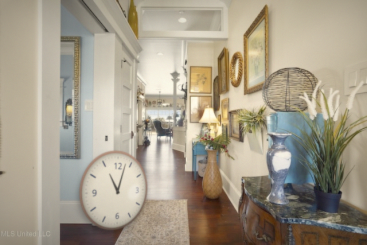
11 h 03 min
